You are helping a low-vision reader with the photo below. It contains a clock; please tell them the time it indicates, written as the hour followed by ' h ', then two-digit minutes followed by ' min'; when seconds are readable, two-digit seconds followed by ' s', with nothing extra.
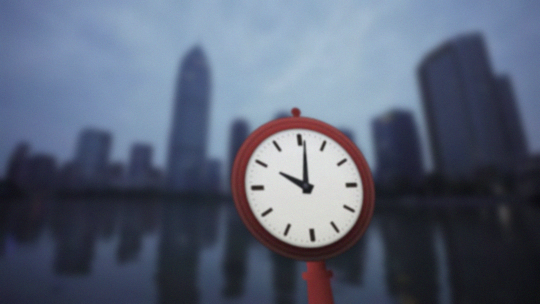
10 h 01 min
